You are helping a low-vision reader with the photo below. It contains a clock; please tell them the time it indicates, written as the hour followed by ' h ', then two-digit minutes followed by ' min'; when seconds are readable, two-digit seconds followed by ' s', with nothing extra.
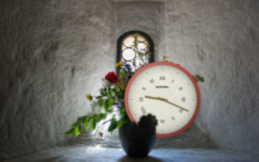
9 h 19 min
